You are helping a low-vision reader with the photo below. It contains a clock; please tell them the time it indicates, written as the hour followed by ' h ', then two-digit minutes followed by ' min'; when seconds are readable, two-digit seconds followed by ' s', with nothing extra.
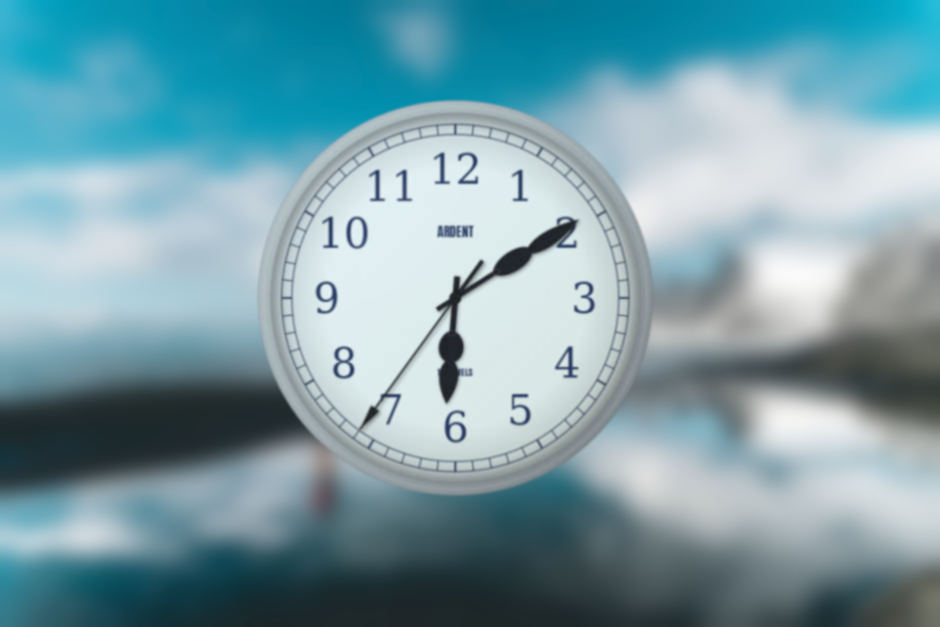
6 h 09 min 36 s
